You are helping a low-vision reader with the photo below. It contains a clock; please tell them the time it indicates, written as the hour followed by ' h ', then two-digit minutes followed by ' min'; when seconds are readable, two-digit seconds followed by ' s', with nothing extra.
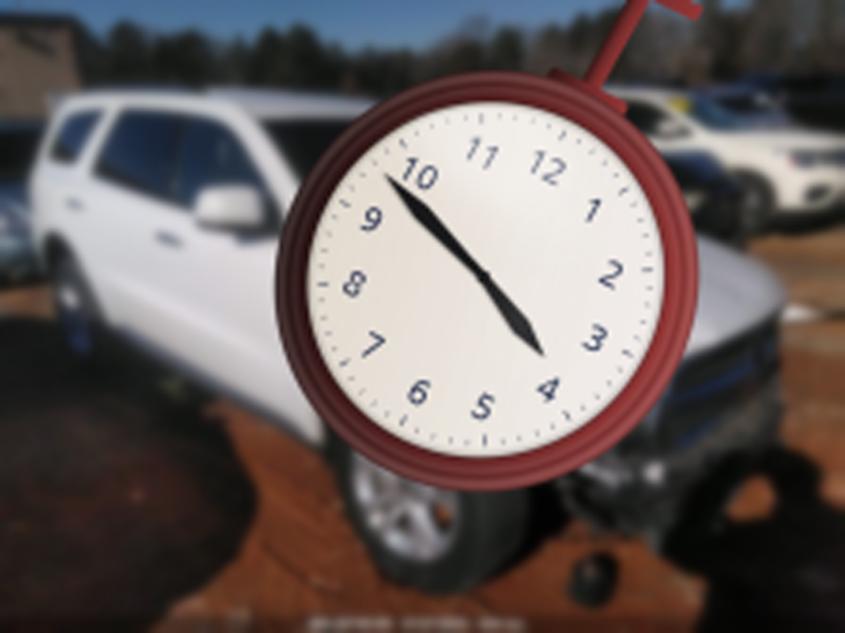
3 h 48 min
